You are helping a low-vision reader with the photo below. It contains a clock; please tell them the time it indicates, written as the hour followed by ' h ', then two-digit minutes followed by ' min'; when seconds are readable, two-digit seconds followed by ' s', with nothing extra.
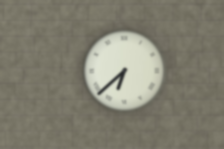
6 h 38 min
